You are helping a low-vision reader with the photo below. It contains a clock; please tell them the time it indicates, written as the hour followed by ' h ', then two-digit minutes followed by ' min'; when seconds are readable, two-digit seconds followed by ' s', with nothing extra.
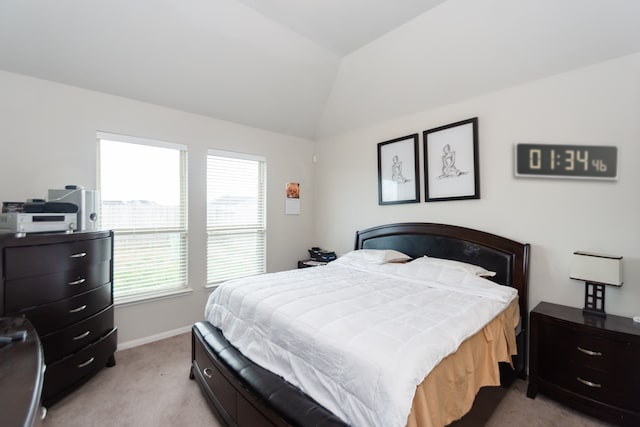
1 h 34 min 46 s
